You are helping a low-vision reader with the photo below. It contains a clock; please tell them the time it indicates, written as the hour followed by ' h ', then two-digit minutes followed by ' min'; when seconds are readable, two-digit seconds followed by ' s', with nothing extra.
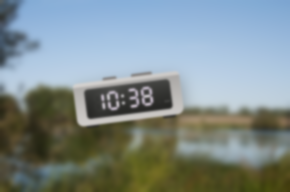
10 h 38 min
